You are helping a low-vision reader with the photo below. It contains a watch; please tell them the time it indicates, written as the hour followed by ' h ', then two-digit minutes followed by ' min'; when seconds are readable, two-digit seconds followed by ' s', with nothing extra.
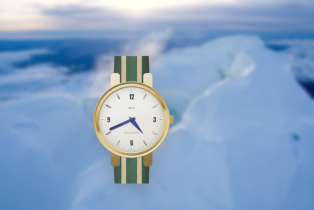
4 h 41 min
